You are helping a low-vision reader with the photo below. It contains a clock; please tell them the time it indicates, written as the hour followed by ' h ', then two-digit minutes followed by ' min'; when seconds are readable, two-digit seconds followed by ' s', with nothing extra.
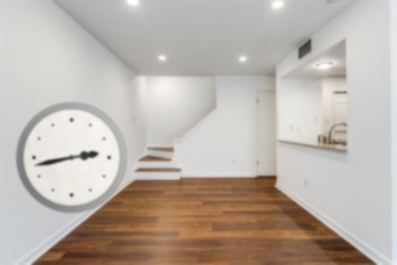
2 h 43 min
